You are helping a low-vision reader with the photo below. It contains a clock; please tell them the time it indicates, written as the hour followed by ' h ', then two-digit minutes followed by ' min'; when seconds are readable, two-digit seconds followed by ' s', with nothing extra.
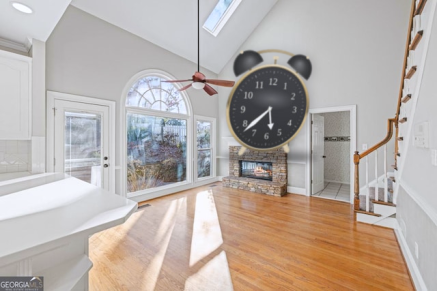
5 h 38 min
